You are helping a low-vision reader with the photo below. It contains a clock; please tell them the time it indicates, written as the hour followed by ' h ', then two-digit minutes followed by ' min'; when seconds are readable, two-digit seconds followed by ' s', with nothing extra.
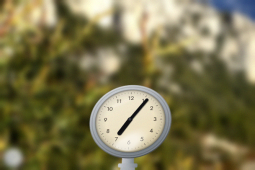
7 h 06 min
